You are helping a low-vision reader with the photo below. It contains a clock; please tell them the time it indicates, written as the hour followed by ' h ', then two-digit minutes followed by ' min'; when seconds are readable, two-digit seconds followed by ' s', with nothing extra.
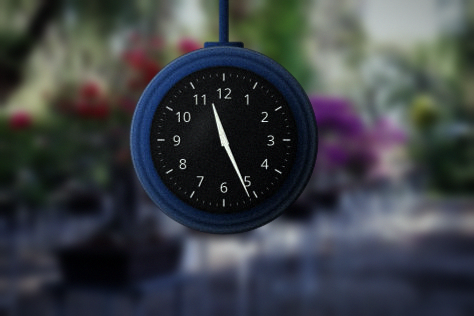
11 h 26 min
